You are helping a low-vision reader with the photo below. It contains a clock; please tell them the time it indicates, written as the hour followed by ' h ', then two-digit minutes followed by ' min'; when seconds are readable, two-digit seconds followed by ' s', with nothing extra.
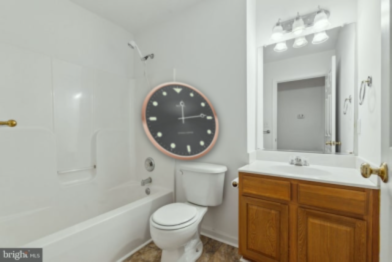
12 h 14 min
